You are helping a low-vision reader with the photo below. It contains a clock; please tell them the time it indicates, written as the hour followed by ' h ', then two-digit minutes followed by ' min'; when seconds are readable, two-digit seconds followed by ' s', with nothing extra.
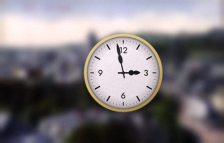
2 h 58 min
